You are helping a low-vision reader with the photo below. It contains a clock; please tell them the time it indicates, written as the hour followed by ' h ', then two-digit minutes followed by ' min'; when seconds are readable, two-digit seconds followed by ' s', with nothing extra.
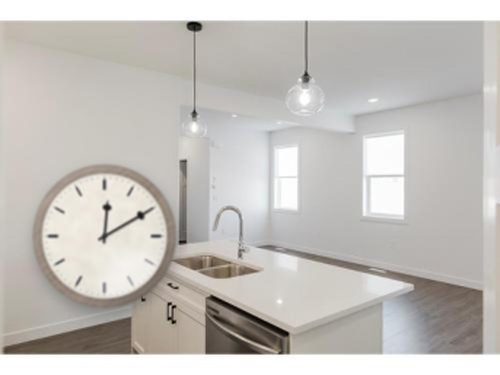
12 h 10 min
